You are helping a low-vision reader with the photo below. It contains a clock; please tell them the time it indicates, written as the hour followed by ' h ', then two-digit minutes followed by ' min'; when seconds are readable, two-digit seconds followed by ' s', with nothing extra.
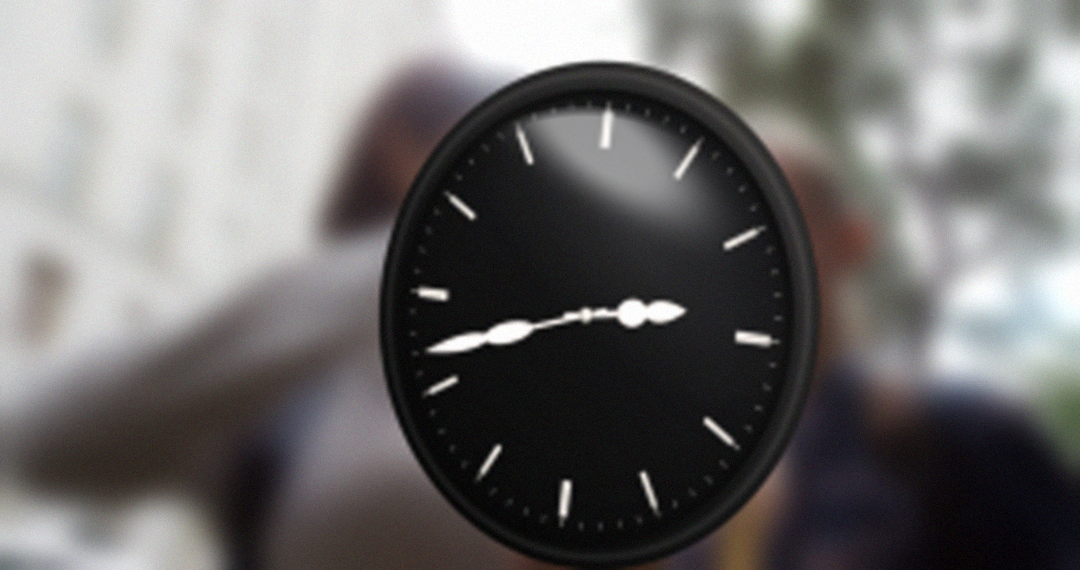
2 h 42 min
